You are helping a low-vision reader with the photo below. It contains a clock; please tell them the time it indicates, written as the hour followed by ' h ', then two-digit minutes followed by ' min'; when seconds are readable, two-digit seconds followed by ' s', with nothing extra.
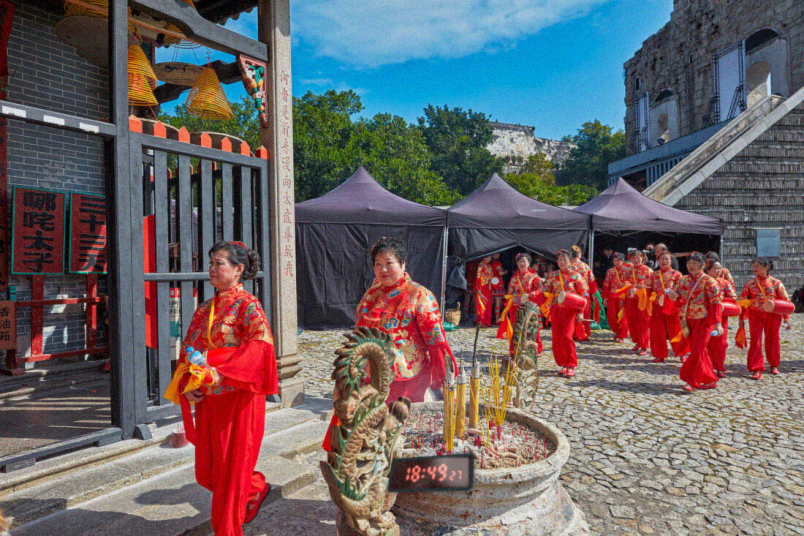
18 h 49 min 27 s
